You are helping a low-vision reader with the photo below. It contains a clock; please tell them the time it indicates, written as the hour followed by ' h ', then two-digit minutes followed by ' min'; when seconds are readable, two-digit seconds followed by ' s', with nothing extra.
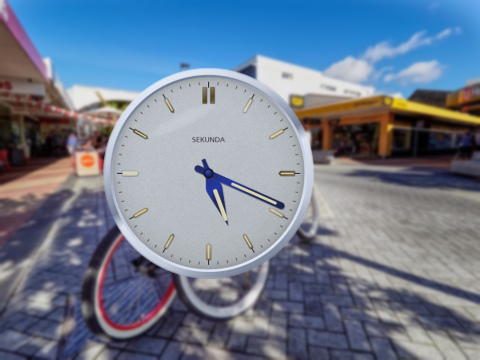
5 h 19 min
